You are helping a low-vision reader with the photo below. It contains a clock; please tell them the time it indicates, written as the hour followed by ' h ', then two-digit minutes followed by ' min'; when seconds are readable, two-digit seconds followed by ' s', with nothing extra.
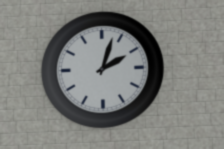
2 h 03 min
